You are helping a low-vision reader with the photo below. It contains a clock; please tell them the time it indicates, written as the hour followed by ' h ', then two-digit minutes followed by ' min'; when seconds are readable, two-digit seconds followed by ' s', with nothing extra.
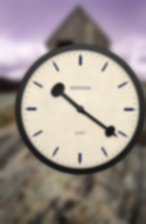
10 h 21 min
